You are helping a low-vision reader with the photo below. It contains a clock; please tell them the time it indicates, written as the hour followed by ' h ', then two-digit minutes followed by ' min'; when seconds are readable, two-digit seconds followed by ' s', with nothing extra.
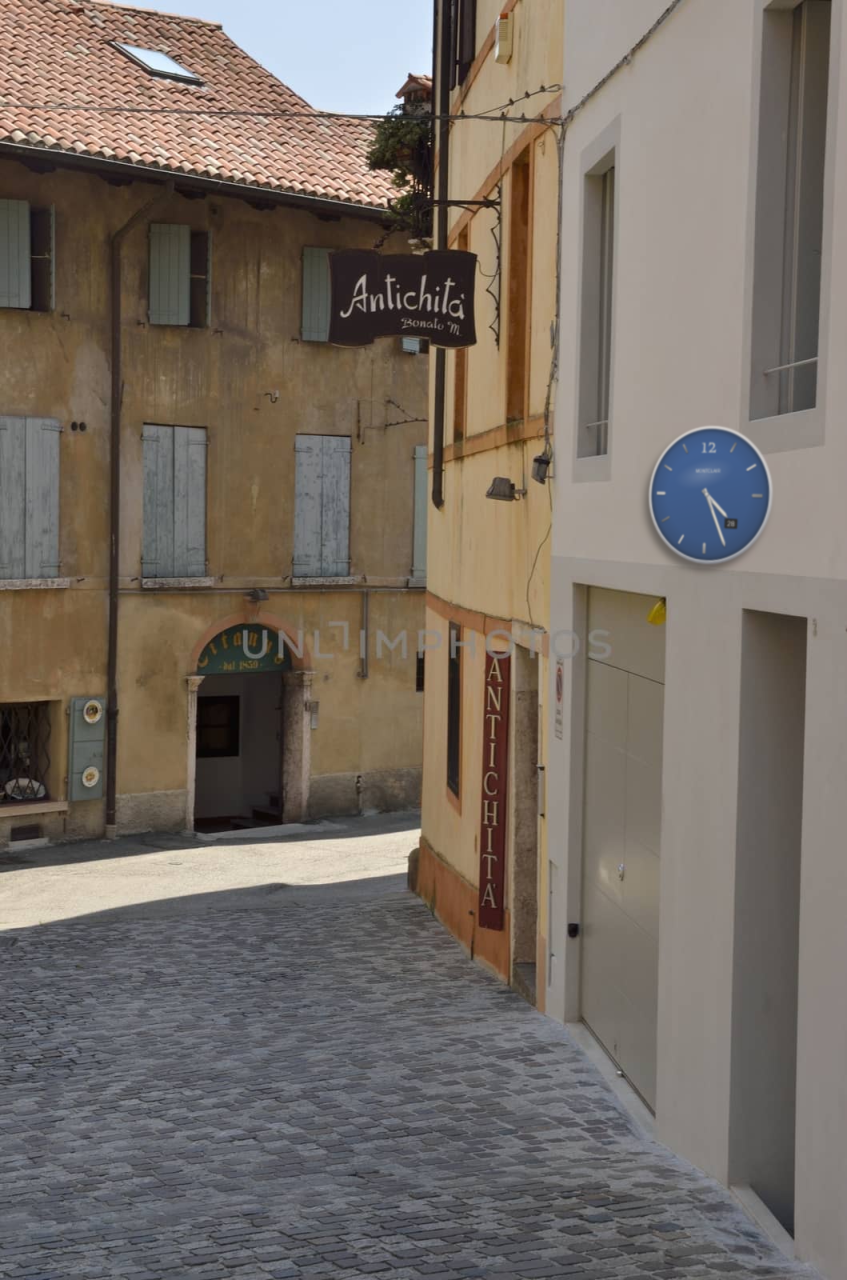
4 h 26 min
